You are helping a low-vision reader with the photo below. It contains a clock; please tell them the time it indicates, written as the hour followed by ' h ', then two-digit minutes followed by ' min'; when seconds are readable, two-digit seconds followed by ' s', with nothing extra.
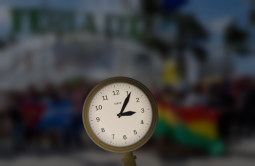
3 h 06 min
